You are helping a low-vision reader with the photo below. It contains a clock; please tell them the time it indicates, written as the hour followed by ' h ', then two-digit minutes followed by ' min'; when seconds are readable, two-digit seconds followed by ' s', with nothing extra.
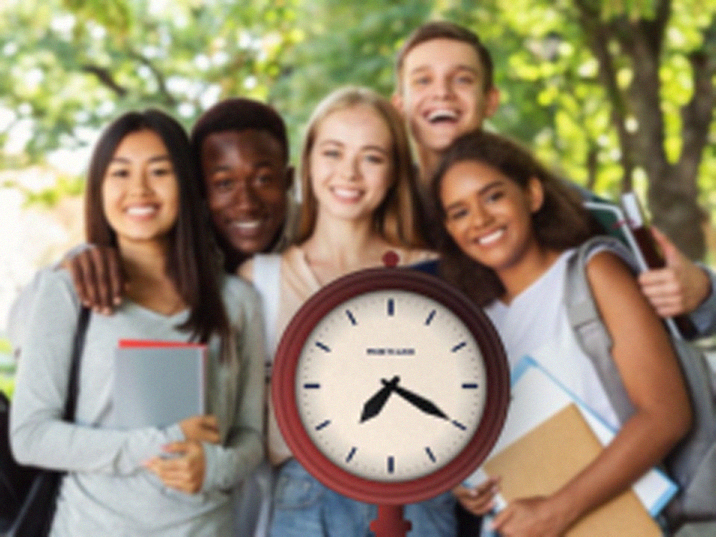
7 h 20 min
